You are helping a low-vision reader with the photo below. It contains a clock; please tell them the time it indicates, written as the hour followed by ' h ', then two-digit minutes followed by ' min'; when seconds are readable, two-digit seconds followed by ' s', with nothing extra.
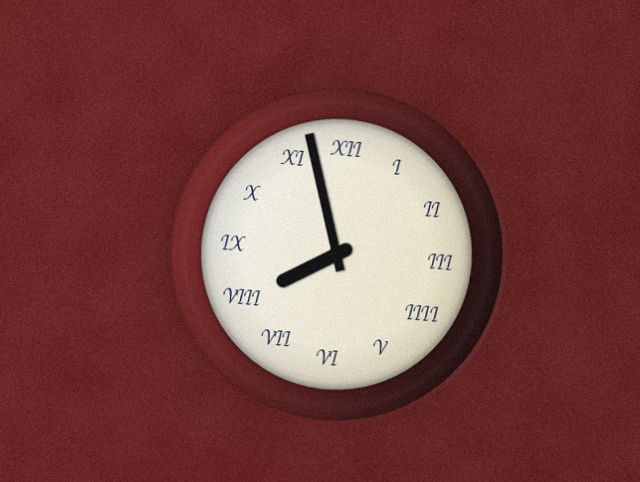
7 h 57 min
